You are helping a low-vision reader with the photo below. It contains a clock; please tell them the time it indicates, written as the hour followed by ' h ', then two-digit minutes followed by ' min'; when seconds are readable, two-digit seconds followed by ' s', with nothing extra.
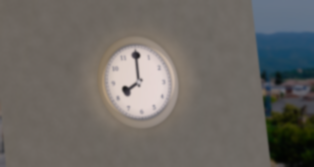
8 h 00 min
